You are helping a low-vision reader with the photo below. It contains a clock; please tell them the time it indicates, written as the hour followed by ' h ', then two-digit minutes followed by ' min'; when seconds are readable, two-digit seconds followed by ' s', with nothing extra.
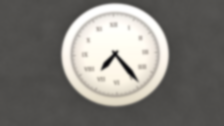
7 h 24 min
